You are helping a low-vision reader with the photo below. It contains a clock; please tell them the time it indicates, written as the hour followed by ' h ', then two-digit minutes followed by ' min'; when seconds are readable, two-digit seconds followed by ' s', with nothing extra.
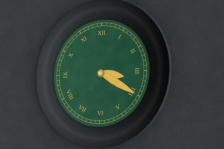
3 h 20 min
